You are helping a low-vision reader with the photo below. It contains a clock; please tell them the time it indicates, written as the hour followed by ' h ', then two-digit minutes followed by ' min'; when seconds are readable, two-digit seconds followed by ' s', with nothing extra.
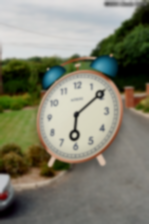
6 h 09 min
